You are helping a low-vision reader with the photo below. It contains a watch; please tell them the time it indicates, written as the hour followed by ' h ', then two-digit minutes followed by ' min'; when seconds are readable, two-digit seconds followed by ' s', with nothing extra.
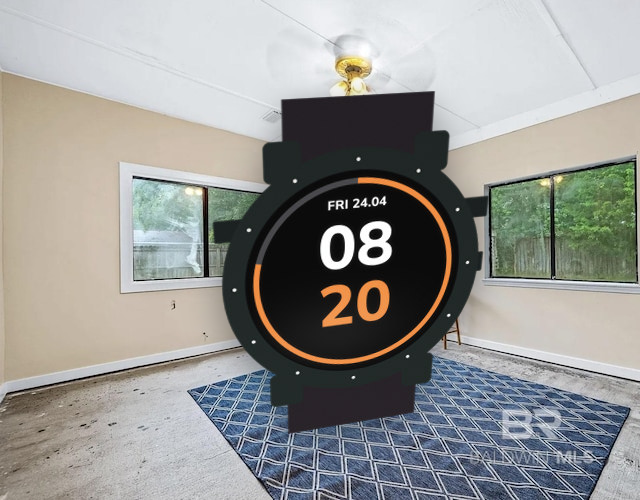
8 h 20 min
